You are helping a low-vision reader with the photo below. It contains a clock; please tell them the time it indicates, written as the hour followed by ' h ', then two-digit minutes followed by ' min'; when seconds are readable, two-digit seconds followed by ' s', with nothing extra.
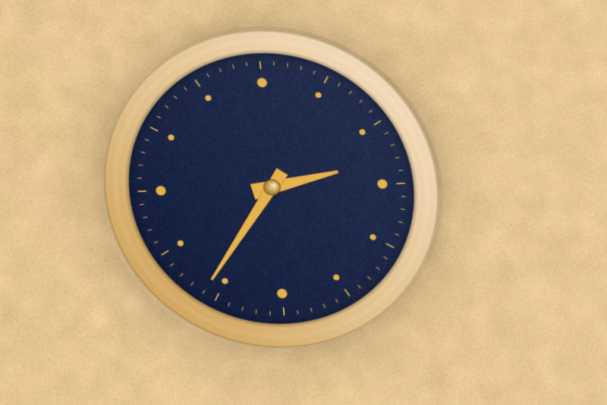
2 h 36 min
